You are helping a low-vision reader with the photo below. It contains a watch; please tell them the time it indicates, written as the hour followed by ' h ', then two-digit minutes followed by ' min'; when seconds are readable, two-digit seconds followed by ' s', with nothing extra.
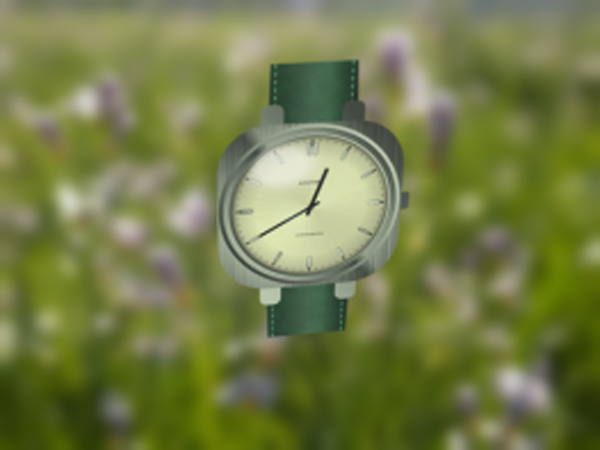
12 h 40 min
